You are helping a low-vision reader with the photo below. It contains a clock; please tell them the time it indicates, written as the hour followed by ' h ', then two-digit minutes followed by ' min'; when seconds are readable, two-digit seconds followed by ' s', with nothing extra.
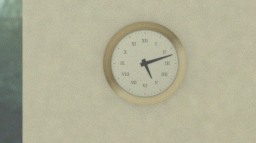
5 h 12 min
